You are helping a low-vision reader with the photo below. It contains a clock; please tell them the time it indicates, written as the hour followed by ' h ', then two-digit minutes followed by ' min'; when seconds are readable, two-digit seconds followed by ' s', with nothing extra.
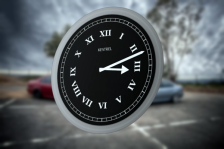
3 h 12 min
